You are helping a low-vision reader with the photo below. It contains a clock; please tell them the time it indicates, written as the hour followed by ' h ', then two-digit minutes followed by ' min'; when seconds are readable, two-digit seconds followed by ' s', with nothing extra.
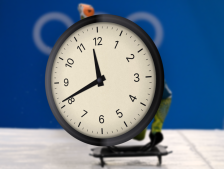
11 h 41 min
